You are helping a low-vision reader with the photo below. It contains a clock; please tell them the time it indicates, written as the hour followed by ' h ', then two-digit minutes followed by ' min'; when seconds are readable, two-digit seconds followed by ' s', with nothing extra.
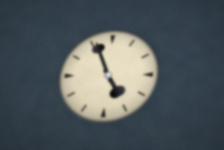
4 h 56 min
